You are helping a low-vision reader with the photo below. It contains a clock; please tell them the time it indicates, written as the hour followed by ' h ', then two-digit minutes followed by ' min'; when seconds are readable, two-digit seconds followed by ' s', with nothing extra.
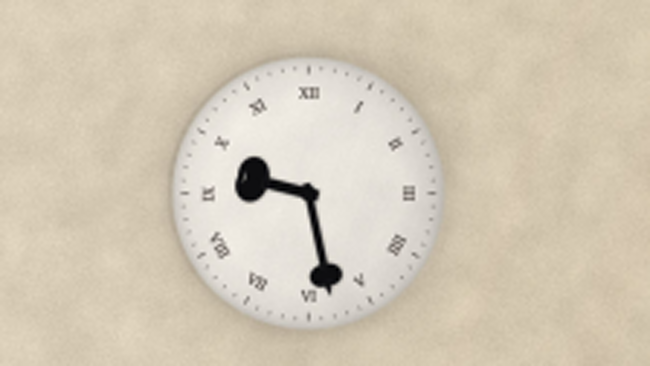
9 h 28 min
